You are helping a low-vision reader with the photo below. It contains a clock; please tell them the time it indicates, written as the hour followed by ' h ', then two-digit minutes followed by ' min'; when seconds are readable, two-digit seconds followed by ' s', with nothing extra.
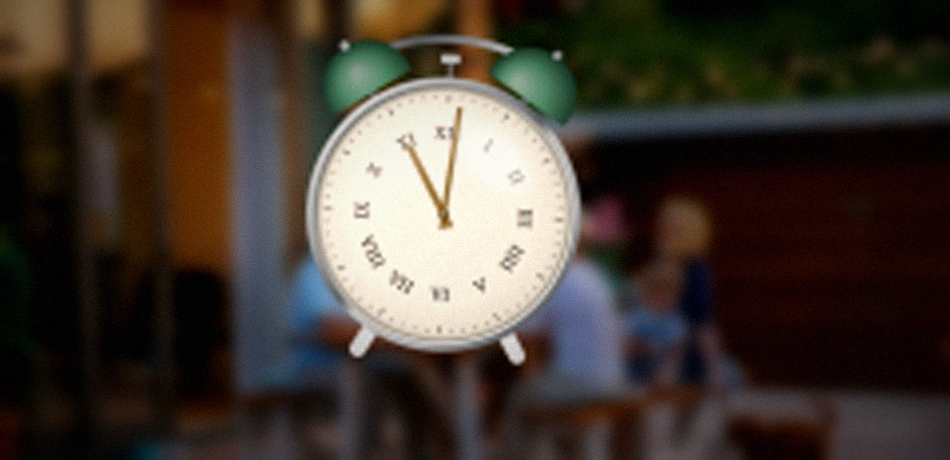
11 h 01 min
